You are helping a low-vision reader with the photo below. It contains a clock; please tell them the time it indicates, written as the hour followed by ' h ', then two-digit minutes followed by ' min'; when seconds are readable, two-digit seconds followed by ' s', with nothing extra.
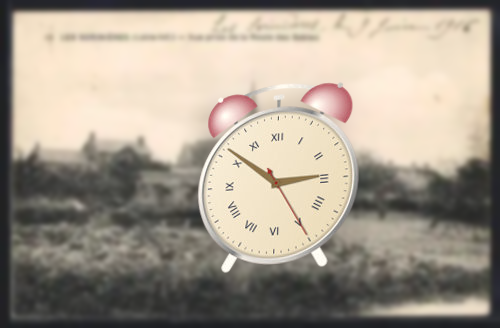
2 h 51 min 25 s
